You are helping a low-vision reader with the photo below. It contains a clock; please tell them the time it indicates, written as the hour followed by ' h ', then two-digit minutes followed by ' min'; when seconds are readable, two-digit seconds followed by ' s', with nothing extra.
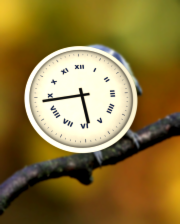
5 h 44 min
